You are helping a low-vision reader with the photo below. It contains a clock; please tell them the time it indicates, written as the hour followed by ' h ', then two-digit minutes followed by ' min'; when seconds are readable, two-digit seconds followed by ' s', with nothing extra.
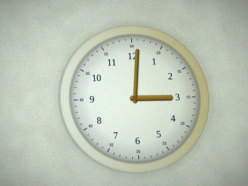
3 h 01 min
